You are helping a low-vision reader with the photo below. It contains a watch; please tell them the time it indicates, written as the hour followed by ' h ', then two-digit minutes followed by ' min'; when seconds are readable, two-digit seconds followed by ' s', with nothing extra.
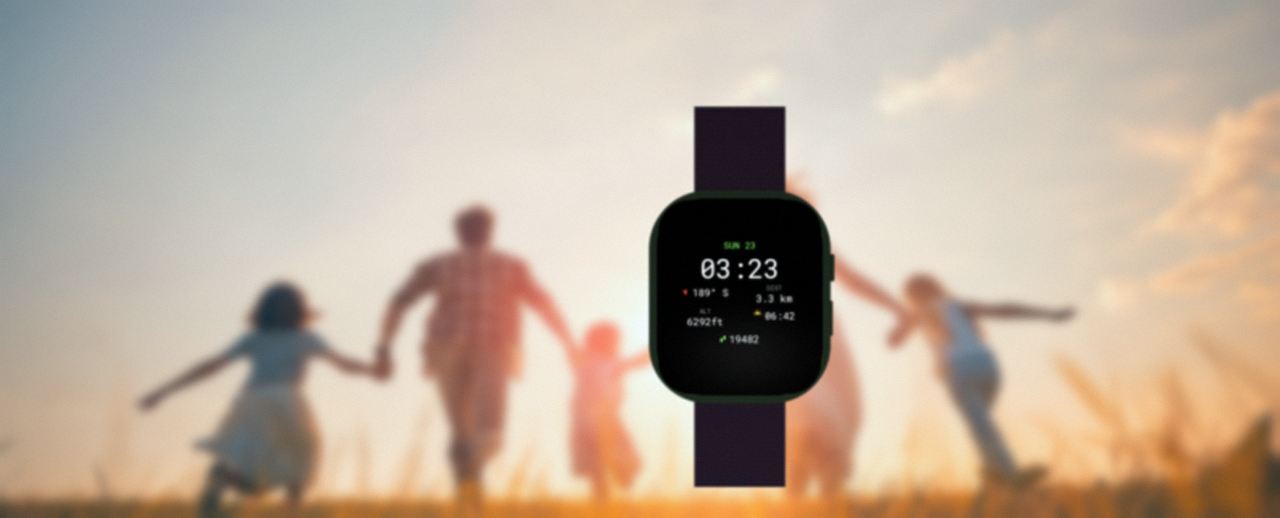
3 h 23 min
